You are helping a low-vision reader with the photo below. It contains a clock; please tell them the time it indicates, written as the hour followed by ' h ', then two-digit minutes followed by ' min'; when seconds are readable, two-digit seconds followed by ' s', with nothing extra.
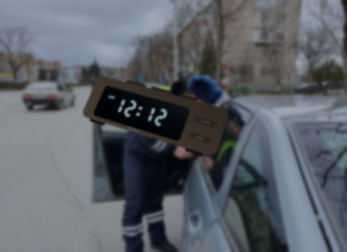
12 h 12 min
